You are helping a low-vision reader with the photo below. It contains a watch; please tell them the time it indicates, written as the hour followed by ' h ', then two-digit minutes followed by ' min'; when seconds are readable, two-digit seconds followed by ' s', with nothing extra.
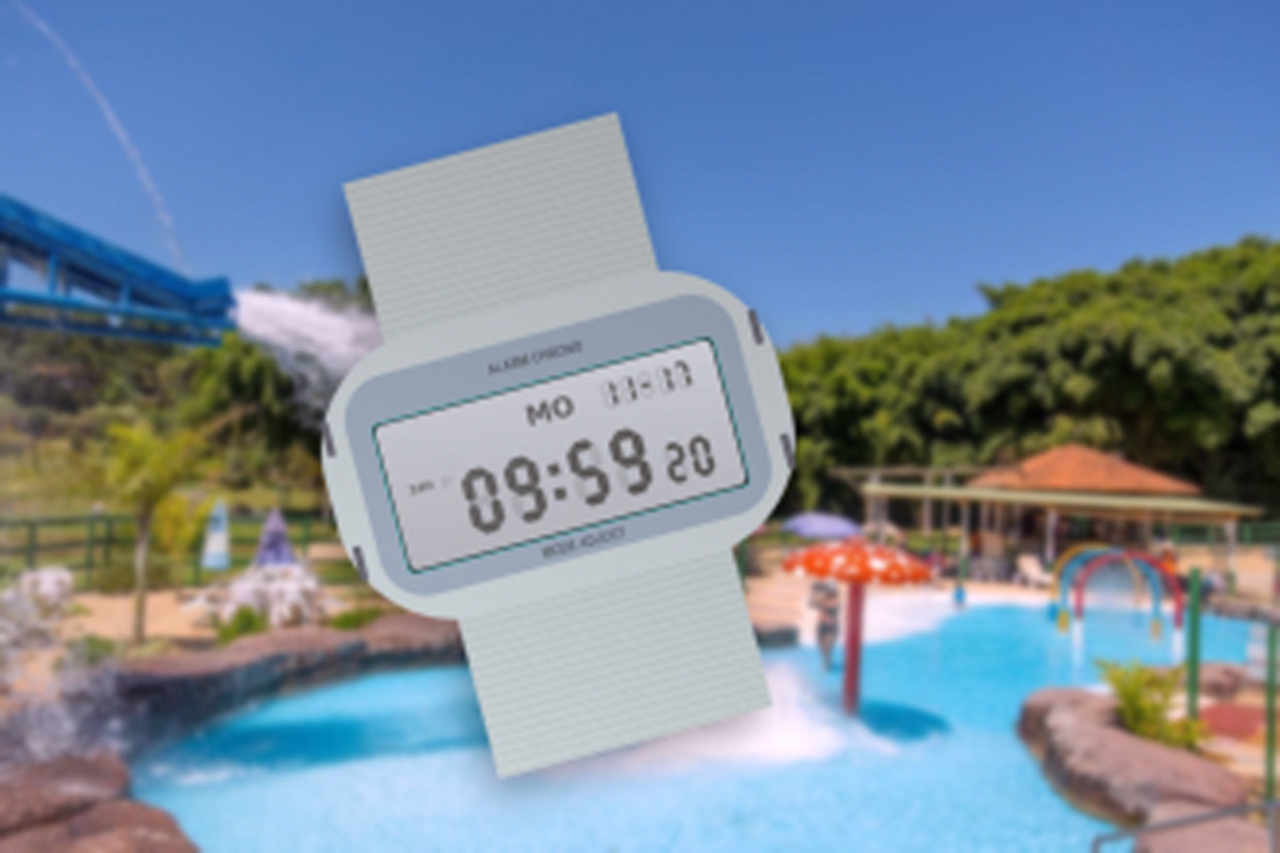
9 h 59 min 20 s
